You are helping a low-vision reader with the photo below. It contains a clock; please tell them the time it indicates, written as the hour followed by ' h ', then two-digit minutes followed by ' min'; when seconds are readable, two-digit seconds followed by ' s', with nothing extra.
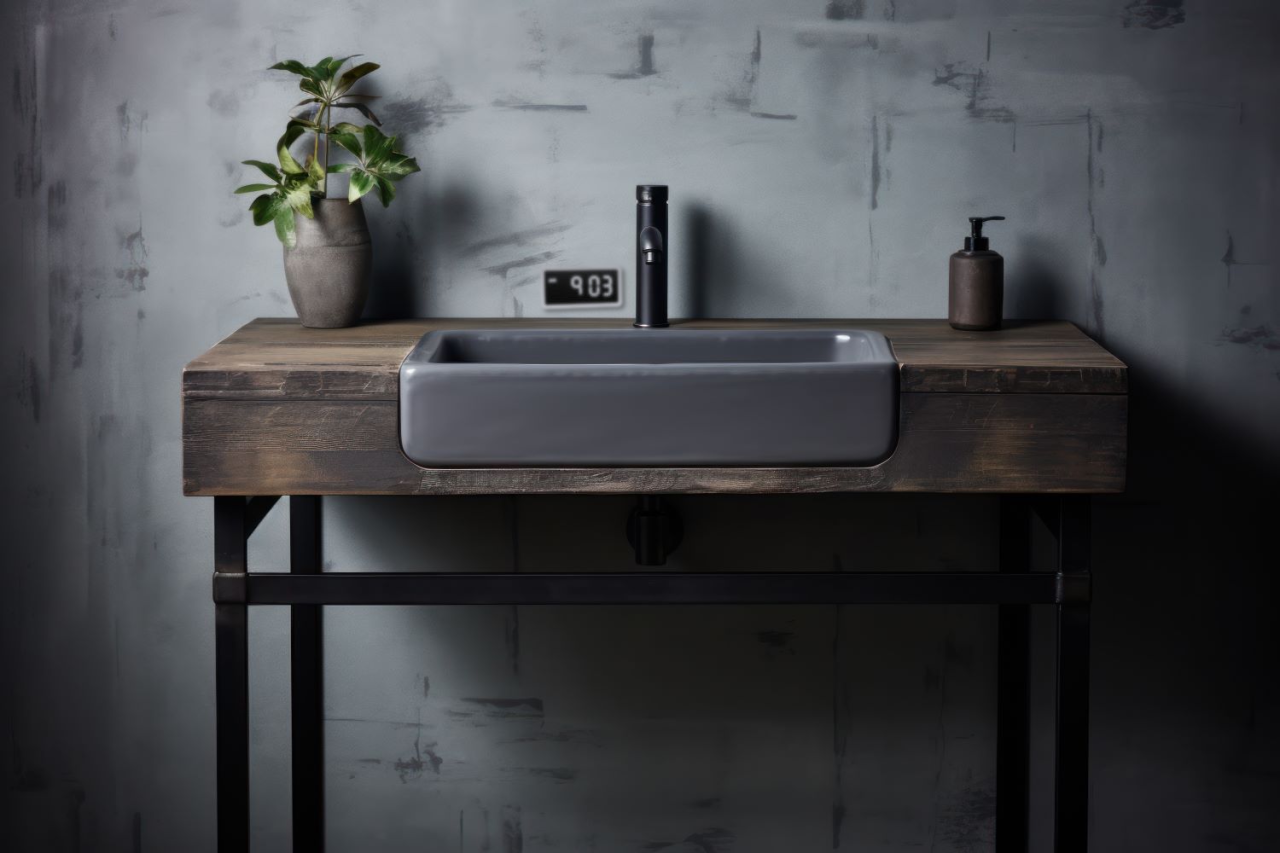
9 h 03 min
